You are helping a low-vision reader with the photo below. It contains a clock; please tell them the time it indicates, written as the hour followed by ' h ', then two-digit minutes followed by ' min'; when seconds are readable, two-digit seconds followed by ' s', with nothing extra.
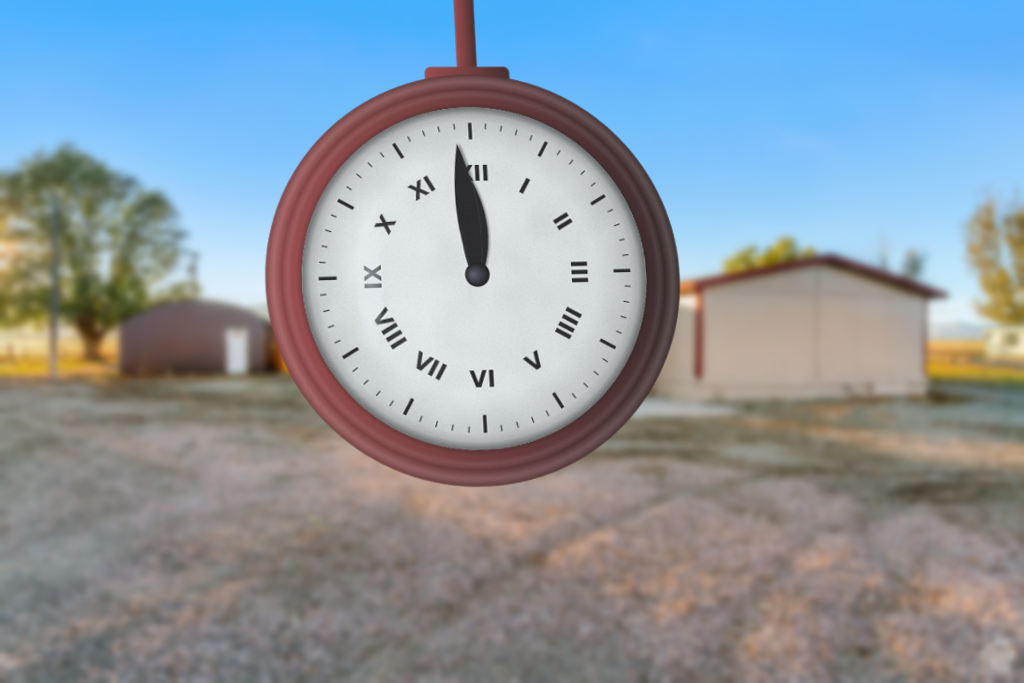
11 h 59 min
